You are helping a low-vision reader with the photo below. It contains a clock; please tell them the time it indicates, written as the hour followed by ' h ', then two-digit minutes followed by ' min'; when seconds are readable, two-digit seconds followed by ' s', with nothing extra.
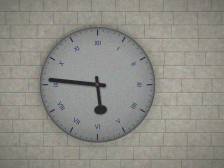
5 h 46 min
